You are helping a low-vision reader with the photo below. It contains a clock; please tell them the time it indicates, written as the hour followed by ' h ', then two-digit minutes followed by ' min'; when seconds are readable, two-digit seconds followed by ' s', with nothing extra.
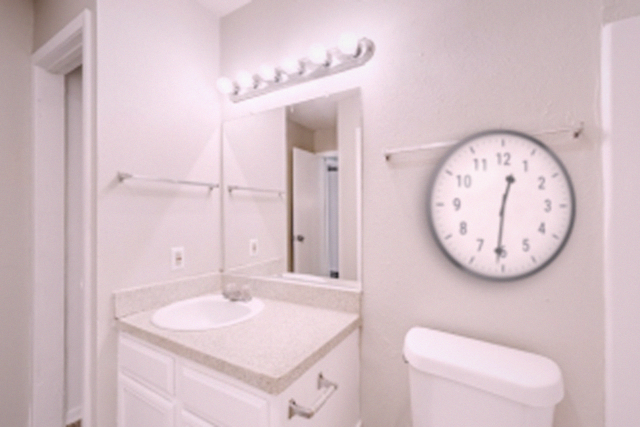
12 h 31 min
